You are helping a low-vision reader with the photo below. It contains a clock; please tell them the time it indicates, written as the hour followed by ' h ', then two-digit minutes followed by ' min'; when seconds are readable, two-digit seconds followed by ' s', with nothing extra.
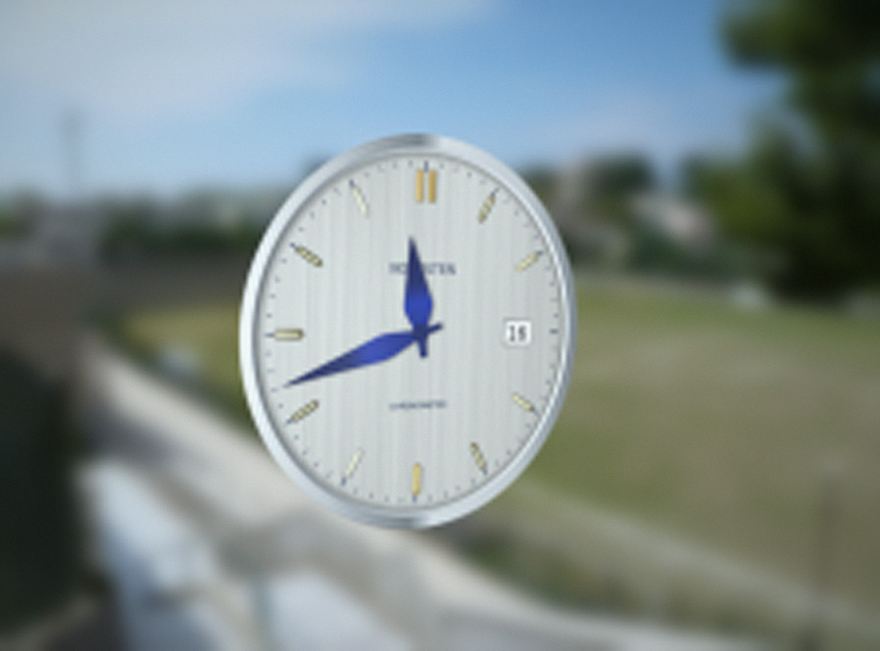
11 h 42 min
